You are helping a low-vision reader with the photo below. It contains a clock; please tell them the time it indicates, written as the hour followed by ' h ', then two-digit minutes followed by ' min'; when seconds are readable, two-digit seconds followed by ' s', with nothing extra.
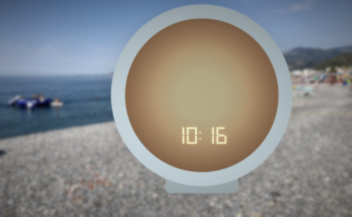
10 h 16 min
